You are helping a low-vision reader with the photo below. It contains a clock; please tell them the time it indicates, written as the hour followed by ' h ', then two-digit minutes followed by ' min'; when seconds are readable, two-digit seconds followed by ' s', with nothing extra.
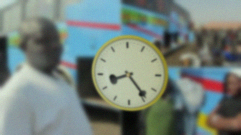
8 h 24 min
